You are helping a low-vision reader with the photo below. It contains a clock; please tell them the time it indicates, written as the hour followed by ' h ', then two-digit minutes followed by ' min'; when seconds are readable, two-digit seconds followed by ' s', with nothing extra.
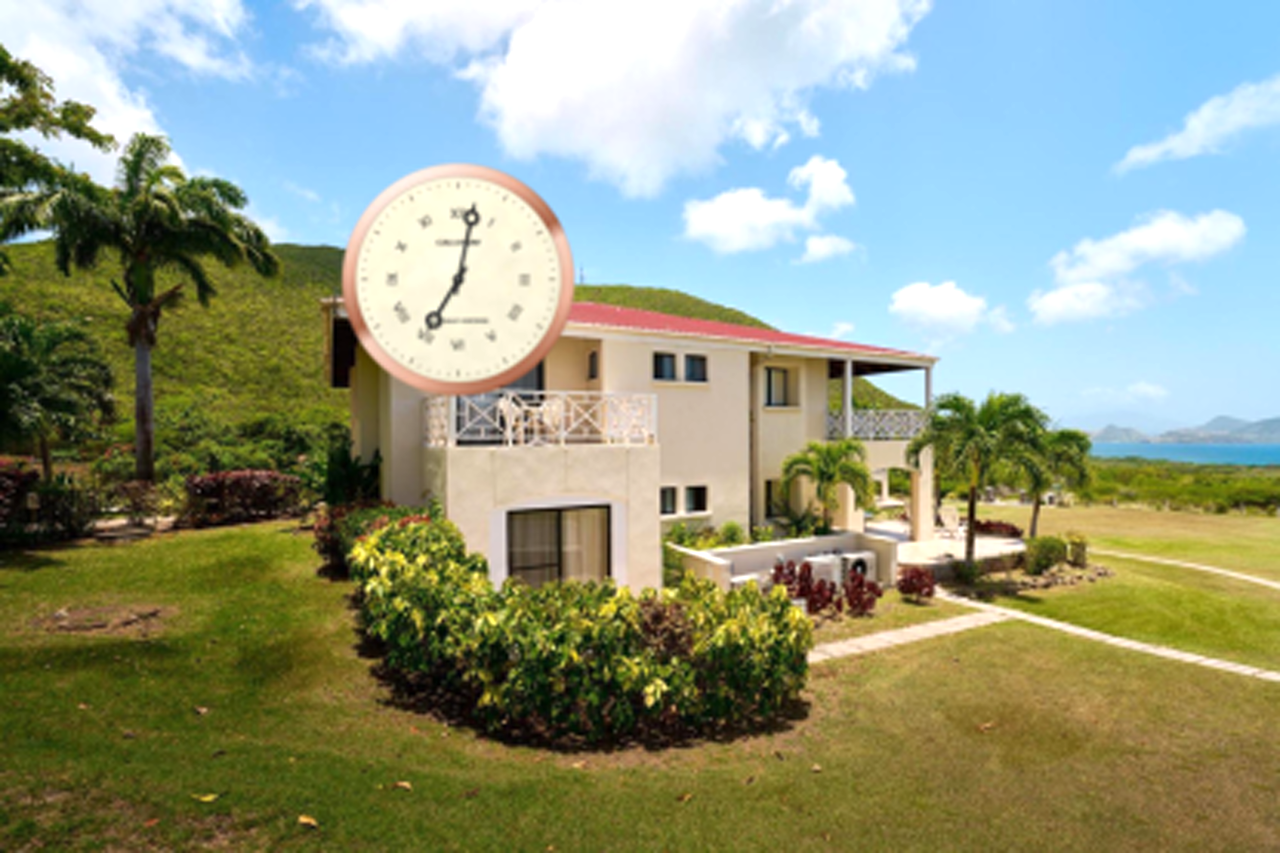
7 h 02 min
